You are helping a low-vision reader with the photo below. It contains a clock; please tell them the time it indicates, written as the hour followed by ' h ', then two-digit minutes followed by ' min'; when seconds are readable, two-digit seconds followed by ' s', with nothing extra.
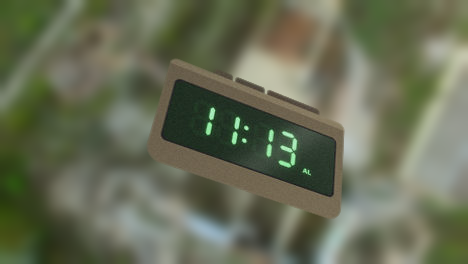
11 h 13 min
